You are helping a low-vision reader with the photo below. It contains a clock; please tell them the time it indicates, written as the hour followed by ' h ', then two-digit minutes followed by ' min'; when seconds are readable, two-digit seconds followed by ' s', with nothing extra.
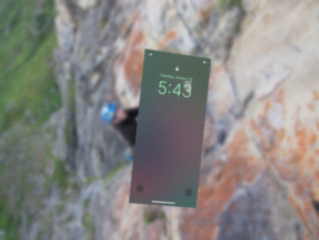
5 h 43 min
